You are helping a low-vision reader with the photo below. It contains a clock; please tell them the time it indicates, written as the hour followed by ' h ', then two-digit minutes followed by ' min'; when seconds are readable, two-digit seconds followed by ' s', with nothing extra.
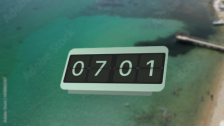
7 h 01 min
